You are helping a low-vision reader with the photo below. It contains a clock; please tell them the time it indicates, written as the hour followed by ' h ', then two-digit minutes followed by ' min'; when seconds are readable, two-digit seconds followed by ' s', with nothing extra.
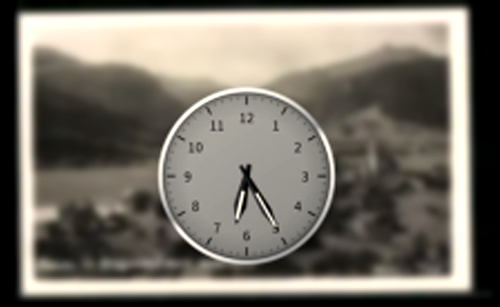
6 h 25 min
